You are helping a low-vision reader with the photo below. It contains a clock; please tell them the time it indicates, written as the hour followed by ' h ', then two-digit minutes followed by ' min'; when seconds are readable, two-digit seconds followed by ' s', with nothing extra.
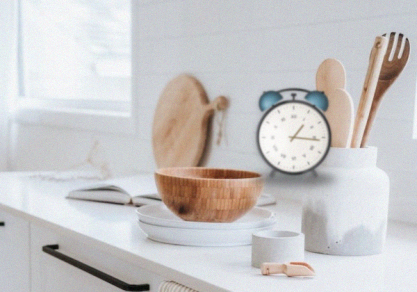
1 h 16 min
